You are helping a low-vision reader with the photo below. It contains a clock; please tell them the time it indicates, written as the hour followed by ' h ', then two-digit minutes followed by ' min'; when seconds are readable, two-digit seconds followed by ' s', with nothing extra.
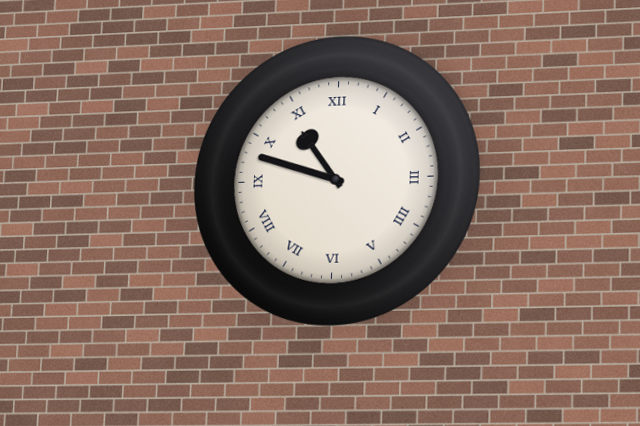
10 h 48 min
